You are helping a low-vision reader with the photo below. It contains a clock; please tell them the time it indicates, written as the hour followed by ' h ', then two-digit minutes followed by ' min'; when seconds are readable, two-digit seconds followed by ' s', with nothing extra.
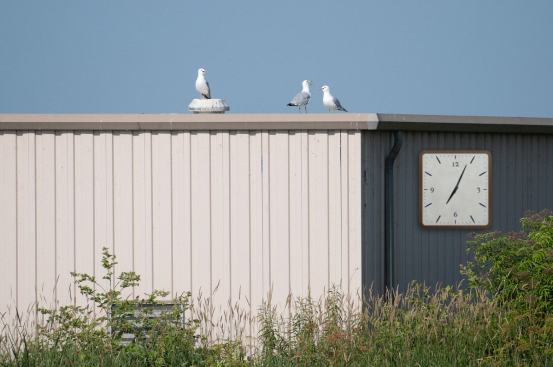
7 h 04 min
